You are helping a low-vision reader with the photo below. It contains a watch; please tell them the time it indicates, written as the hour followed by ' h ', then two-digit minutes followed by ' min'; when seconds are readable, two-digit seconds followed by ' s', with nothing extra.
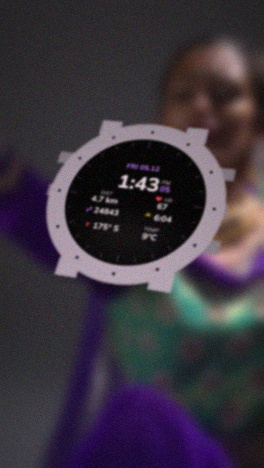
1 h 43 min
